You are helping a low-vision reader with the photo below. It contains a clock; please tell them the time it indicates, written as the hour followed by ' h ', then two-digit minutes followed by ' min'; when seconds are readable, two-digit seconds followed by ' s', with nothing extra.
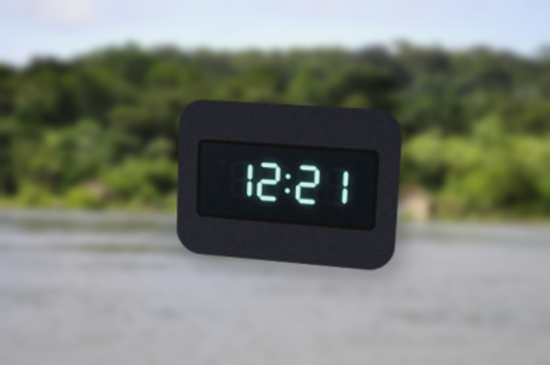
12 h 21 min
